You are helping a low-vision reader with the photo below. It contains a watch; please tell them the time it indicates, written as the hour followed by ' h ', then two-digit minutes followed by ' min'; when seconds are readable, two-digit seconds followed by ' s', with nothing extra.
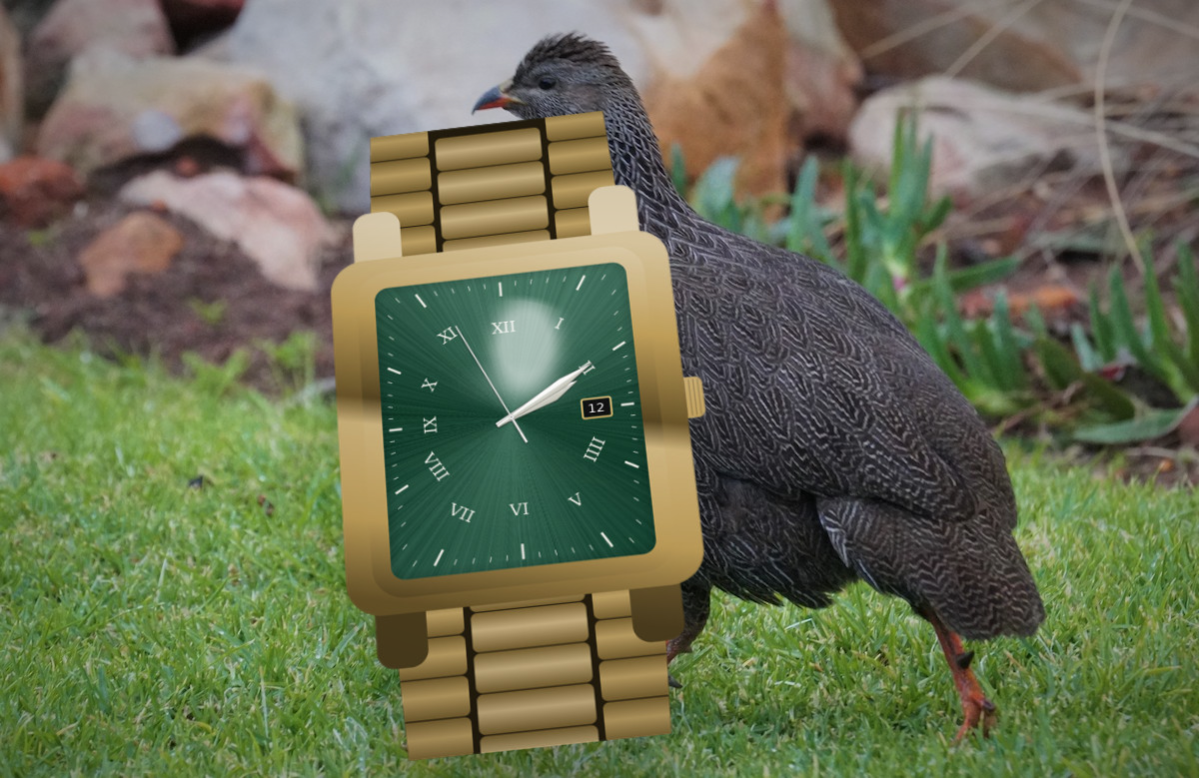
2 h 09 min 56 s
